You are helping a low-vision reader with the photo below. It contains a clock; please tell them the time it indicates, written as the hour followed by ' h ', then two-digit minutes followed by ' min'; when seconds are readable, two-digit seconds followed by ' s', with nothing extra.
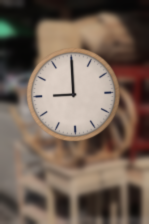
9 h 00 min
